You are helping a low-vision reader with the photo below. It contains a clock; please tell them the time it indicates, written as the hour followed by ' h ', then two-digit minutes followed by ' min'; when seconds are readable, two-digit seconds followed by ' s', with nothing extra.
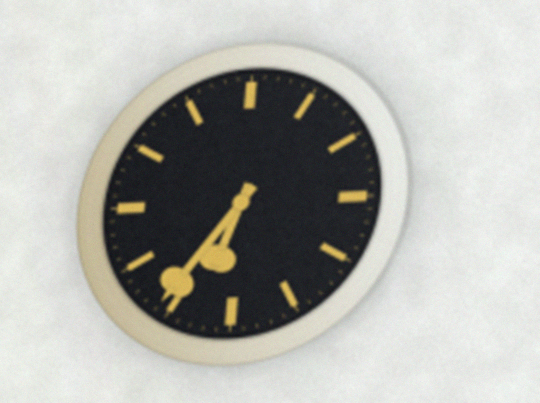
6 h 36 min
